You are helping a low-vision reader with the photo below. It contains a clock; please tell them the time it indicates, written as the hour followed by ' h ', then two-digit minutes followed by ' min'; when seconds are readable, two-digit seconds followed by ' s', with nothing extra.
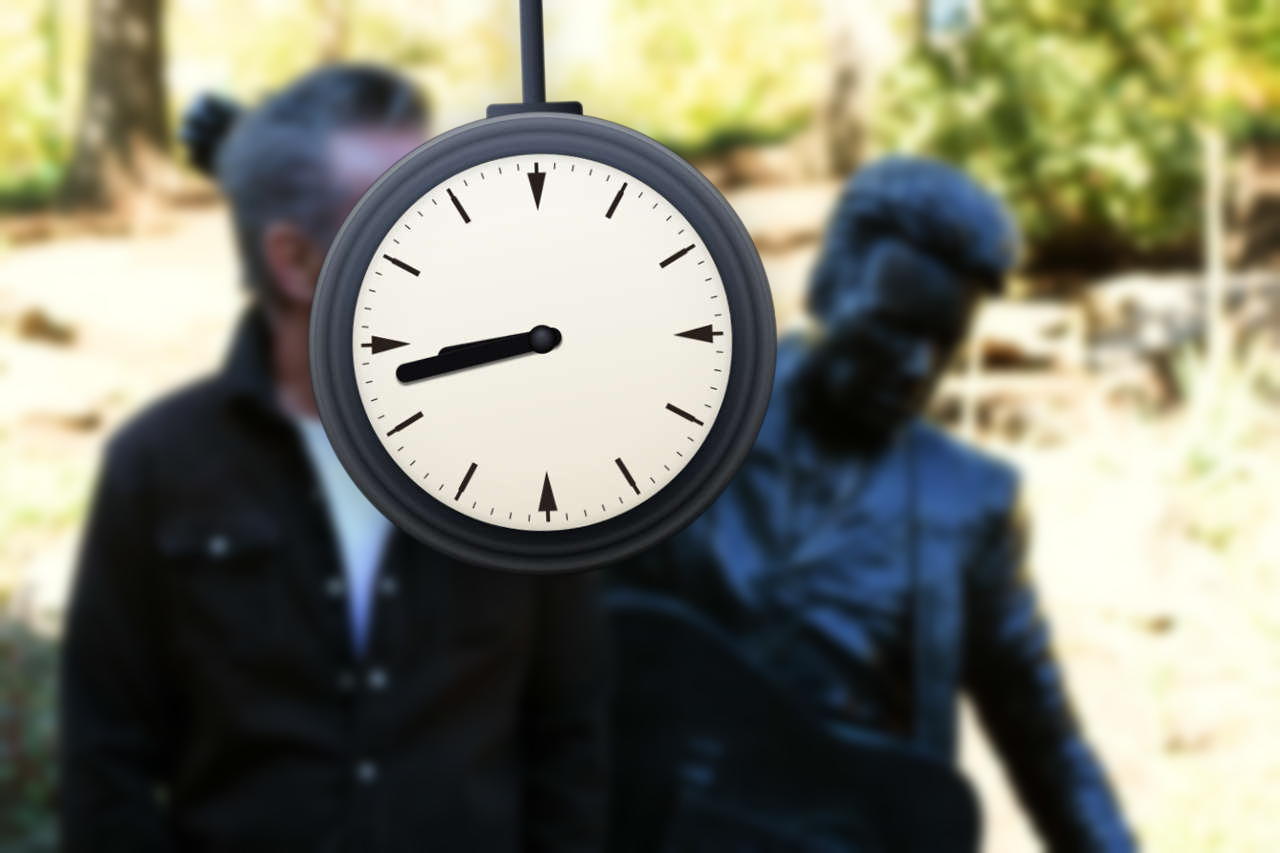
8 h 43 min
